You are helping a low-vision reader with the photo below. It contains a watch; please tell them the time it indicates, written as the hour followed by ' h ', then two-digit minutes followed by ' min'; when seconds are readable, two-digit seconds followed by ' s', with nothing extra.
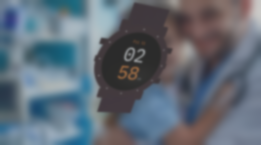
2 h 58 min
